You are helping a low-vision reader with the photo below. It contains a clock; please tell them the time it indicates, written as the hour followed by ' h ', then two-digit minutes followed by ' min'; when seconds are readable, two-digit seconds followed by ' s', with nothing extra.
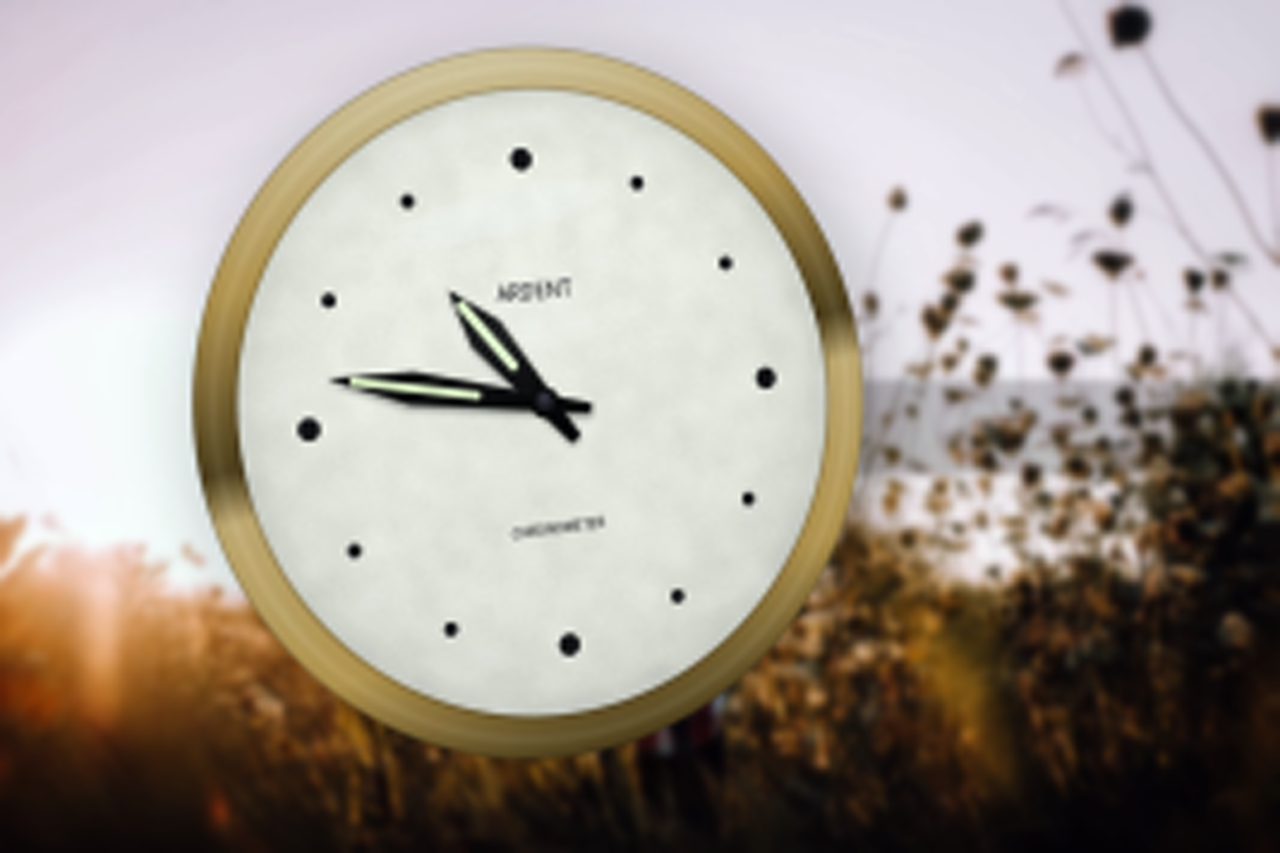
10 h 47 min
